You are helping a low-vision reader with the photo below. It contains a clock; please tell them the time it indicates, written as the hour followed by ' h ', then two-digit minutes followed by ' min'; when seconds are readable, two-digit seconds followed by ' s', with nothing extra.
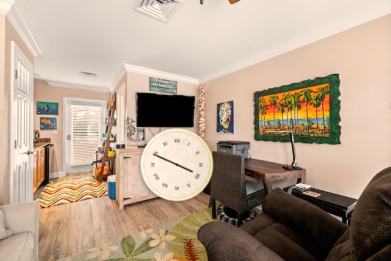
3 h 49 min
